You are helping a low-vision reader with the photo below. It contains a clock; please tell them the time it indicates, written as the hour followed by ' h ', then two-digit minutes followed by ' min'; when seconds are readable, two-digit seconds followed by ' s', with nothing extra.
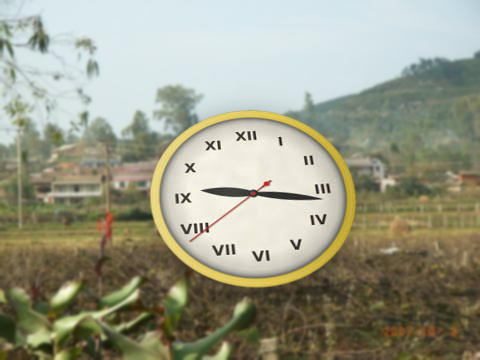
9 h 16 min 39 s
